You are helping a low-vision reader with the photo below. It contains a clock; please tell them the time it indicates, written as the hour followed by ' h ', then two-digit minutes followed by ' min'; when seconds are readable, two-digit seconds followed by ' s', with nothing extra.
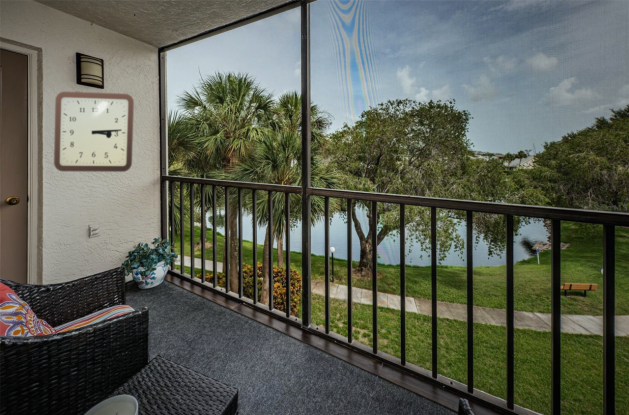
3 h 14 min
